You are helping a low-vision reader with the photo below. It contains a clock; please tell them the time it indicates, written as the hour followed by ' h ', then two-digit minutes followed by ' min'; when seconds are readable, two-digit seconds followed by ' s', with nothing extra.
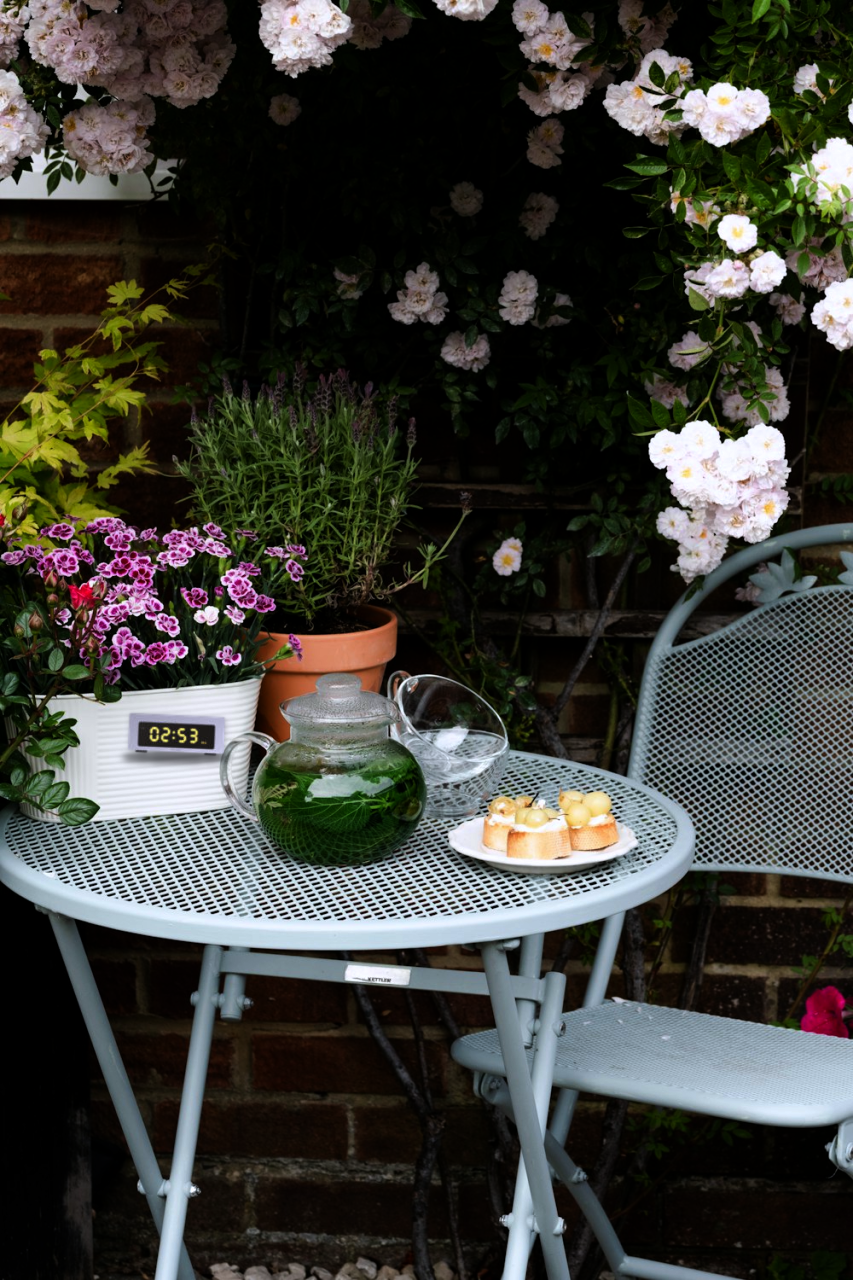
2 h 53 min
